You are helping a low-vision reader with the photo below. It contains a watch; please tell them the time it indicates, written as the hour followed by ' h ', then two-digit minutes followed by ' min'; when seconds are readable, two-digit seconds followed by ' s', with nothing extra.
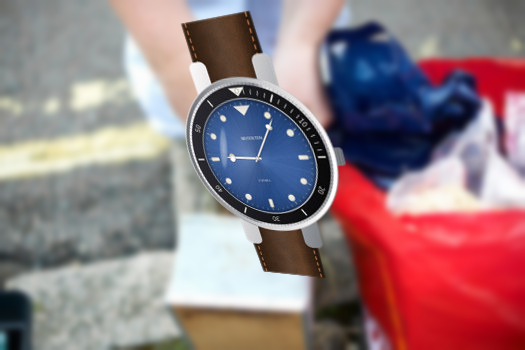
9 h 06 min
